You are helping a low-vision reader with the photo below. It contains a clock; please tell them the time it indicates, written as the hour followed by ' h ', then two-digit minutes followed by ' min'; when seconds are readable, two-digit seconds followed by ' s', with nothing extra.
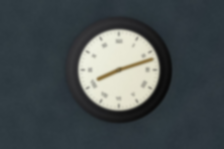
8 h 12 min
